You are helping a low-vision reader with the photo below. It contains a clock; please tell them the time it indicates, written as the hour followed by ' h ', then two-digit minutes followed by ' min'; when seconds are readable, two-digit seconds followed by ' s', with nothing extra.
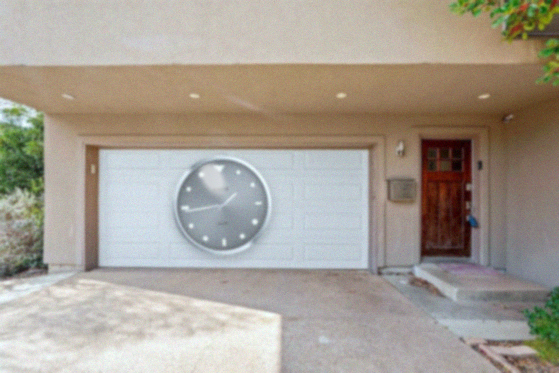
1 h 44 min
